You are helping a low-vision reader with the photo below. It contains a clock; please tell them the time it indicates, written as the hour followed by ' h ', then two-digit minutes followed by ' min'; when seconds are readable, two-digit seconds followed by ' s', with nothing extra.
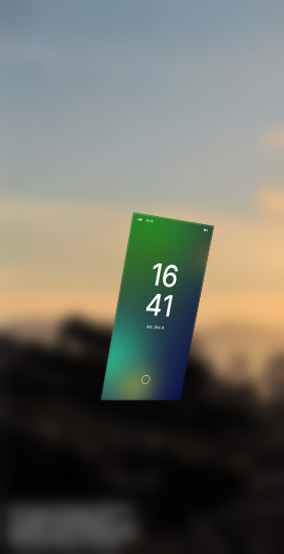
16 h 41 min
